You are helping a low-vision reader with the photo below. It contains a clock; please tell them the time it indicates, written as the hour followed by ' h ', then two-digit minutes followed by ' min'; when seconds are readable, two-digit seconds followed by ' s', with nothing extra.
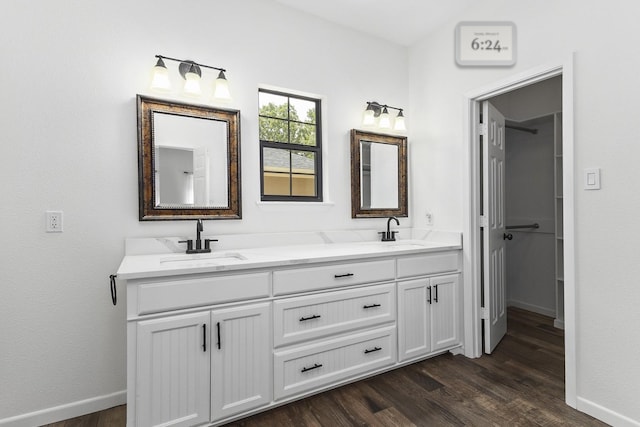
6 h 24 min
